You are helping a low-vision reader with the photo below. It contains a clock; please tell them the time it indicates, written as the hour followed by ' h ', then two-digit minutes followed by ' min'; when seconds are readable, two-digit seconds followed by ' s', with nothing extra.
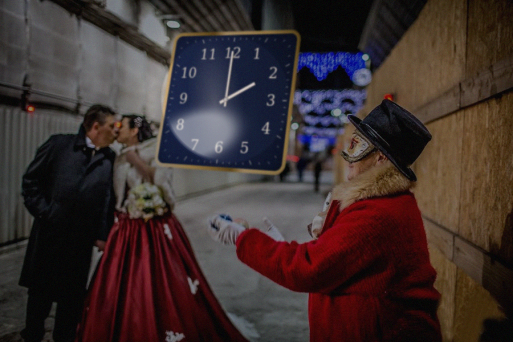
2 h 00 min
